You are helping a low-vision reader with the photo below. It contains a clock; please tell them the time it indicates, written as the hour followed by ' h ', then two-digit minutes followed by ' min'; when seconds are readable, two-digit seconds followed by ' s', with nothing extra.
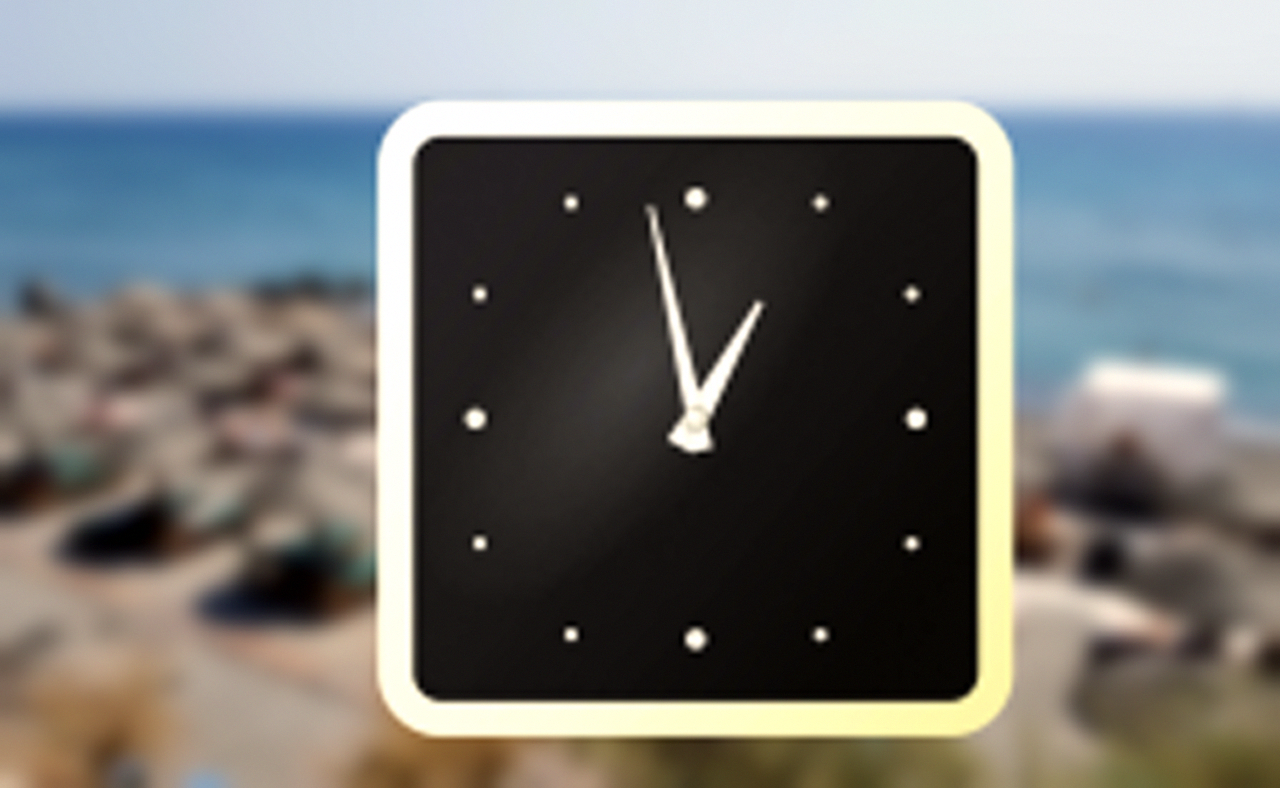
12 h 58 min
